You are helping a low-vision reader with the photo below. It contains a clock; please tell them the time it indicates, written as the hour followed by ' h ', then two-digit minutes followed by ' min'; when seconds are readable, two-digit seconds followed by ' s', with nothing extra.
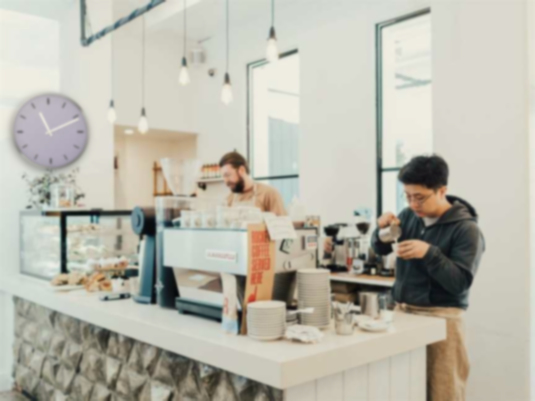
11 h 11 min
